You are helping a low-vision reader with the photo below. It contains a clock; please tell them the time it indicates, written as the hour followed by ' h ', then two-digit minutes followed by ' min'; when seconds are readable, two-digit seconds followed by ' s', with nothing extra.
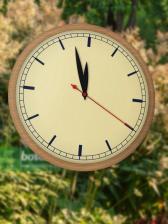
11 h 57 min 20 s
